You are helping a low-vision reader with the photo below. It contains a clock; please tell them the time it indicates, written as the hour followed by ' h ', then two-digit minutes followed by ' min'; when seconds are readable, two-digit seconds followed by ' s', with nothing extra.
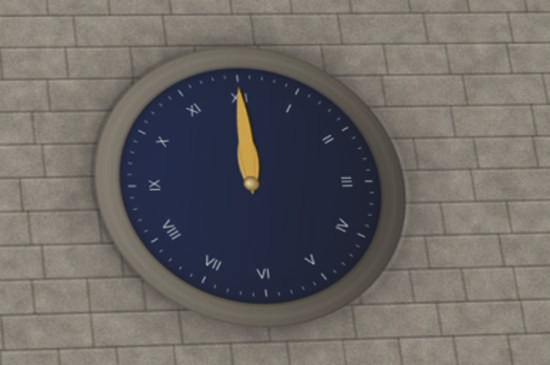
12 h 00 min
